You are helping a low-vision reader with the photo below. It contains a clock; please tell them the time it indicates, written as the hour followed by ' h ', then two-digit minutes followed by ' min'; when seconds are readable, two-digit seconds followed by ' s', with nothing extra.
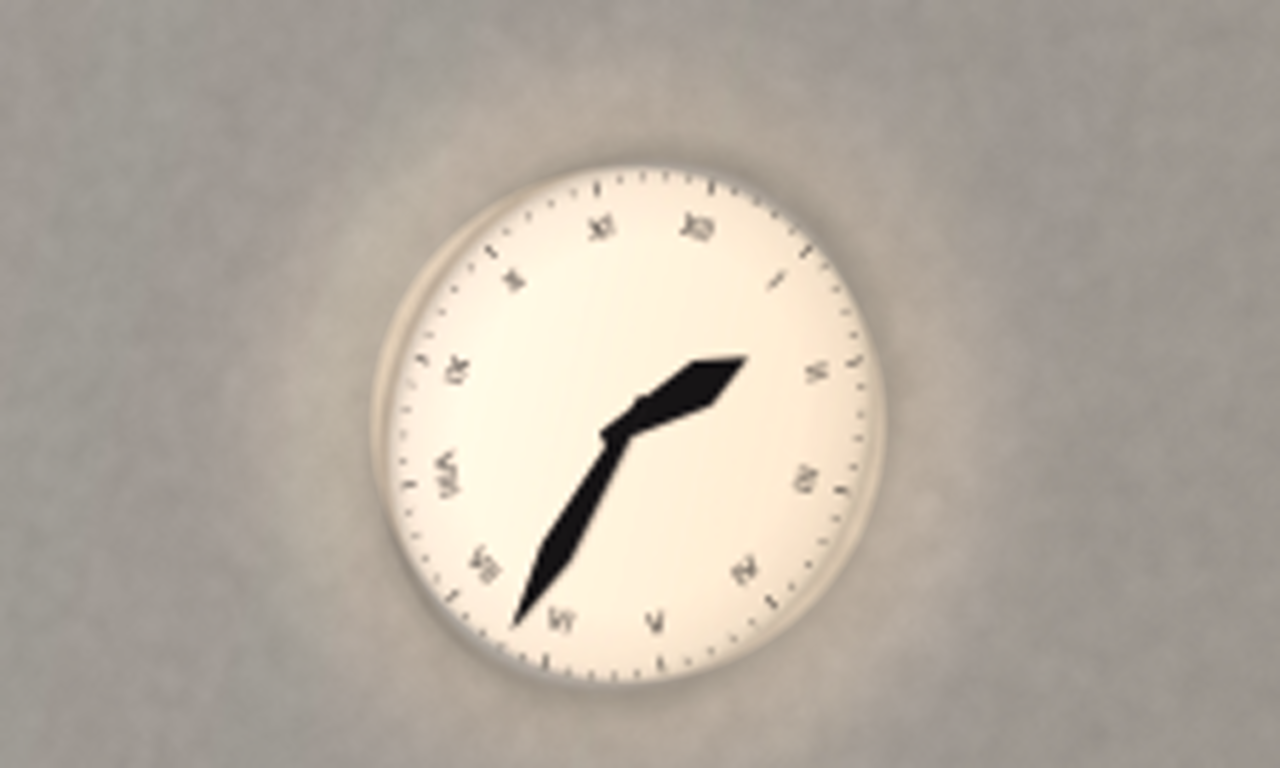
1 h 32 min
